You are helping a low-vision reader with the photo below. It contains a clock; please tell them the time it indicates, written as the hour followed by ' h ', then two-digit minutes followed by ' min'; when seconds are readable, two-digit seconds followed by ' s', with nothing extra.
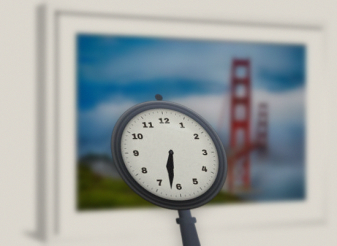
6 h 32 min
